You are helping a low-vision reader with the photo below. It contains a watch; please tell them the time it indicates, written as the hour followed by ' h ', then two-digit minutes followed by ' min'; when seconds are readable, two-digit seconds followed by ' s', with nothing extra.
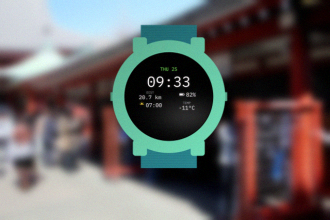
9 h 33 min
